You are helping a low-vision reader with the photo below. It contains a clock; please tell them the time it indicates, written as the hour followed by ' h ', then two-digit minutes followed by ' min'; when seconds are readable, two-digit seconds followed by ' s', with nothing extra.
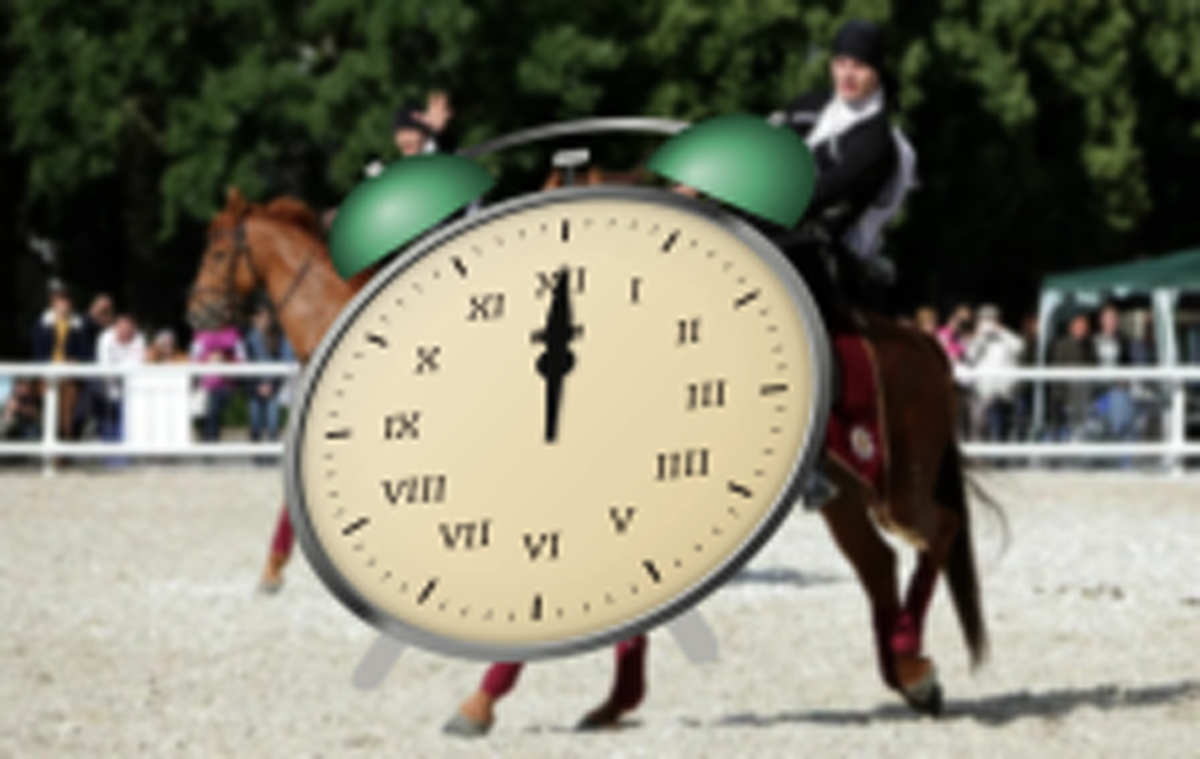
12 h 00 min
